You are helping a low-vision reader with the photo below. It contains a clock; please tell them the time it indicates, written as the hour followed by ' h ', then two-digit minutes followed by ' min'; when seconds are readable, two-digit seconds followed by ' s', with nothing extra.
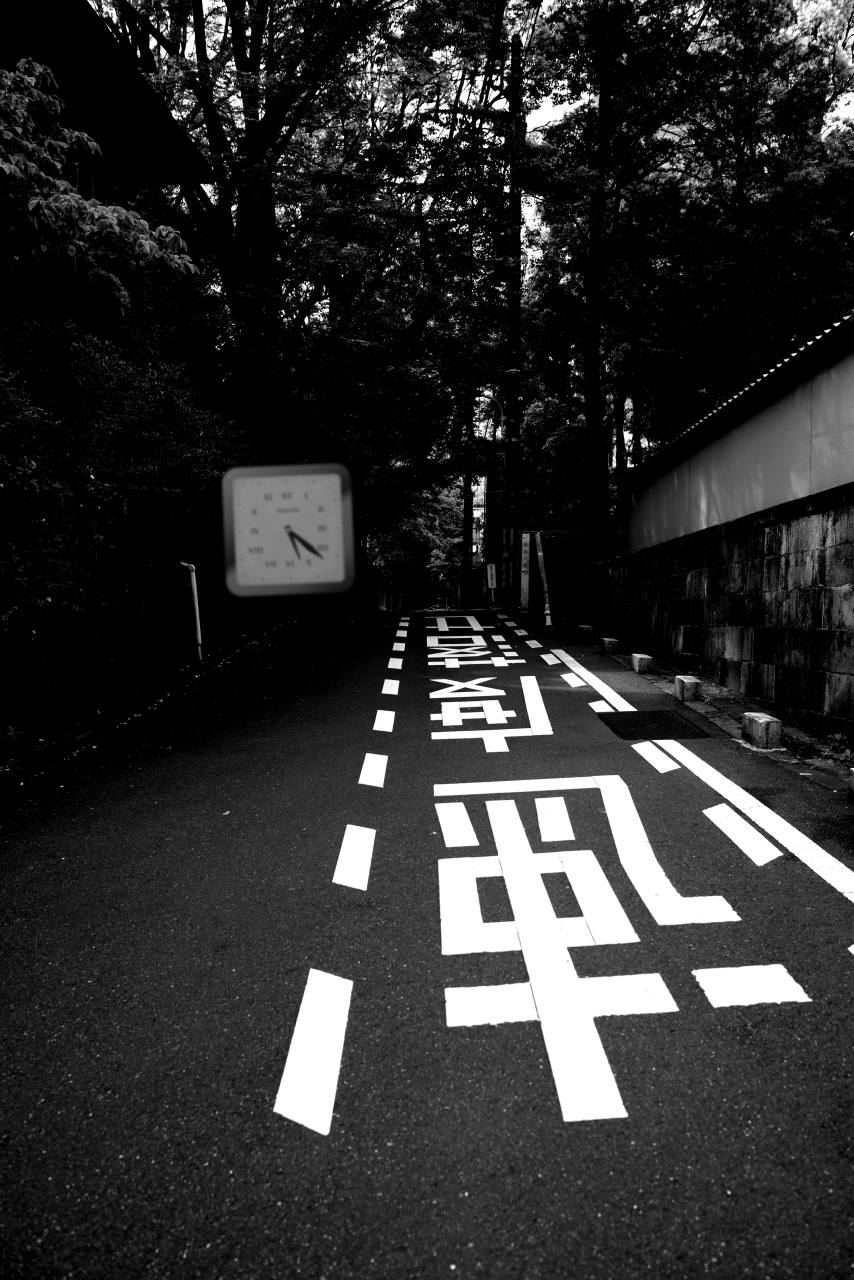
5 h 22 min
